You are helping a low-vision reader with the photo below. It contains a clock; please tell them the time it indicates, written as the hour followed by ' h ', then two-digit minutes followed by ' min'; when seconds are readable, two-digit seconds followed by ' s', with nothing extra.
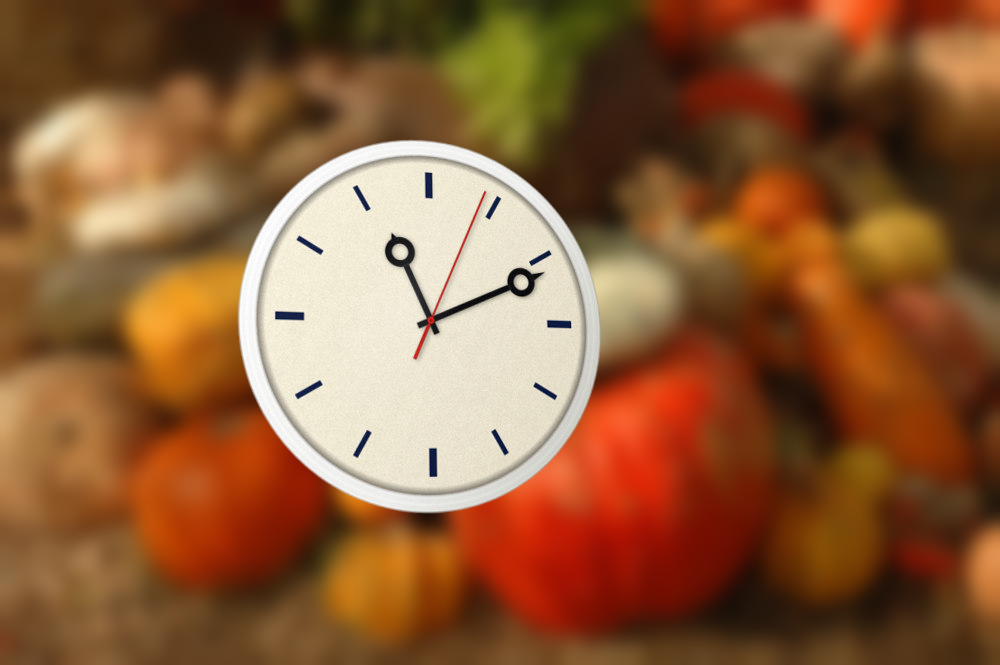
11 h 11 min 04 s
